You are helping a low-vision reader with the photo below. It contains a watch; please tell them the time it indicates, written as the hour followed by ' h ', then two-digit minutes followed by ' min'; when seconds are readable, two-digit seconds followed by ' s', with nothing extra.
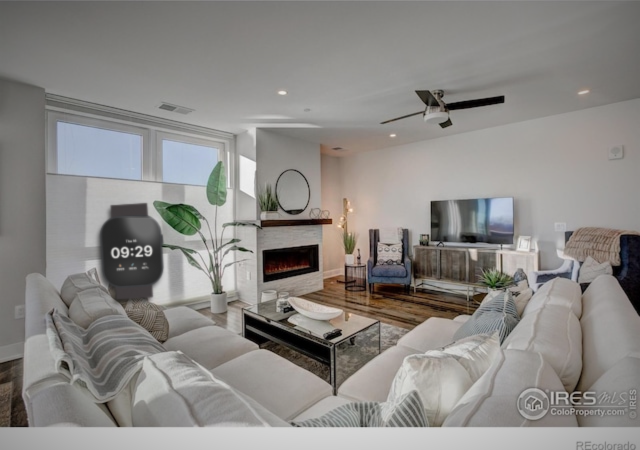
9 h 29 min
